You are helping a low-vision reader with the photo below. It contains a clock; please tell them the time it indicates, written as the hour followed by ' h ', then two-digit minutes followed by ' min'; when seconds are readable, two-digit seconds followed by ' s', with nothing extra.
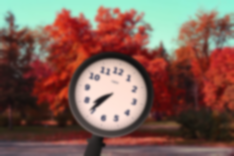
7 h 36 min
